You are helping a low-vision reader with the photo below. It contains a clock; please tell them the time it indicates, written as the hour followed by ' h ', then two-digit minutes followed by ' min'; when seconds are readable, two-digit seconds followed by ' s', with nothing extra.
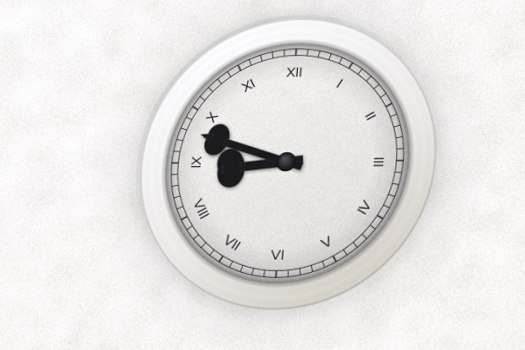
8 h 48 min
